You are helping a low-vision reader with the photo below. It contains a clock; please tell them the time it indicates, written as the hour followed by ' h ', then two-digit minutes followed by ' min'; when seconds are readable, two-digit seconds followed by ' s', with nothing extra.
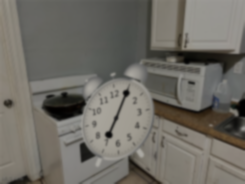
7 h 05 min
